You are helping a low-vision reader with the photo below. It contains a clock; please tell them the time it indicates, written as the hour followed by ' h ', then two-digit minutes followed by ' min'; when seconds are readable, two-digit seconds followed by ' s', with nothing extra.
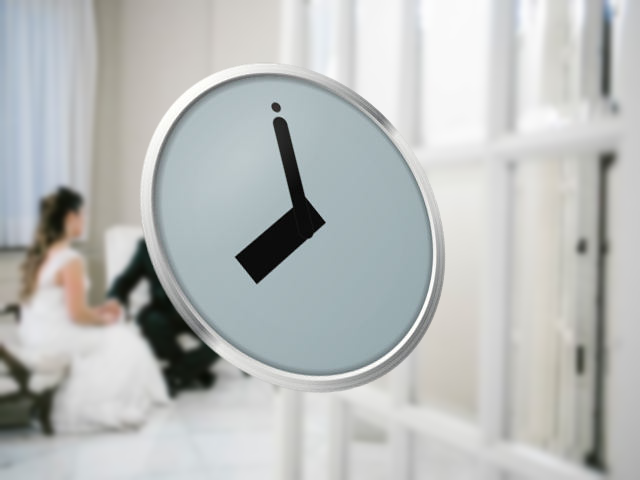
8 h 00 min
